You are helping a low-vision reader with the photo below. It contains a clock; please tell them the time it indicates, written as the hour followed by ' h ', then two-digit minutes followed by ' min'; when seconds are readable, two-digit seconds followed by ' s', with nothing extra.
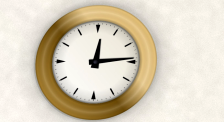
12 h 14 min
